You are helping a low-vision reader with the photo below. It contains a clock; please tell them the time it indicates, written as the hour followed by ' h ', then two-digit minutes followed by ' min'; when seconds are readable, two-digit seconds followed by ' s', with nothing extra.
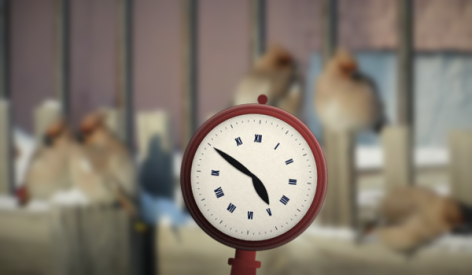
4 h 50 min
